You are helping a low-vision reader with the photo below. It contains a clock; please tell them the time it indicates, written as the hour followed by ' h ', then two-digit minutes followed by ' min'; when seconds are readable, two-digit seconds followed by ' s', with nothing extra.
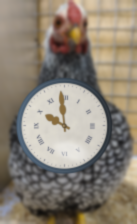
9 h 59 min
